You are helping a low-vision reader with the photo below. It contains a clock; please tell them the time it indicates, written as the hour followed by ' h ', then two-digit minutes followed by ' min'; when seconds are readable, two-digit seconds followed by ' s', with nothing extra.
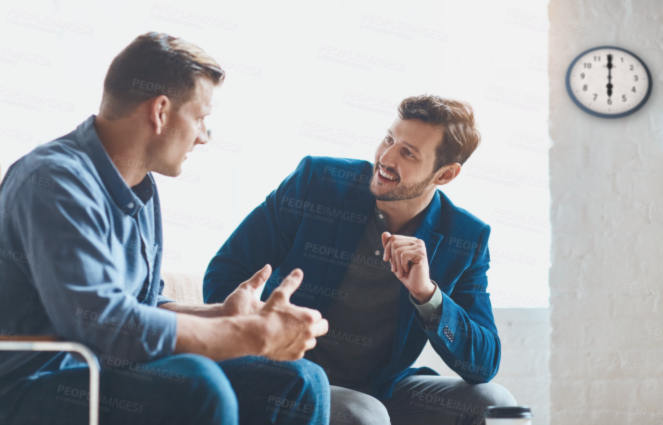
6 h 00 min
